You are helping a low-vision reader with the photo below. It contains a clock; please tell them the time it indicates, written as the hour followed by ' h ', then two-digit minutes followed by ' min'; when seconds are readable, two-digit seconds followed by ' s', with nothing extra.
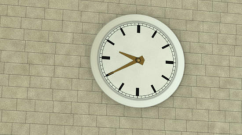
9 h 40 min
